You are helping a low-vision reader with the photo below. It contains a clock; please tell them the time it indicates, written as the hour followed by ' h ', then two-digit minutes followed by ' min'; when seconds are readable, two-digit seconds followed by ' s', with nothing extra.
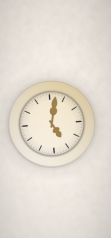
5 h 02 min
